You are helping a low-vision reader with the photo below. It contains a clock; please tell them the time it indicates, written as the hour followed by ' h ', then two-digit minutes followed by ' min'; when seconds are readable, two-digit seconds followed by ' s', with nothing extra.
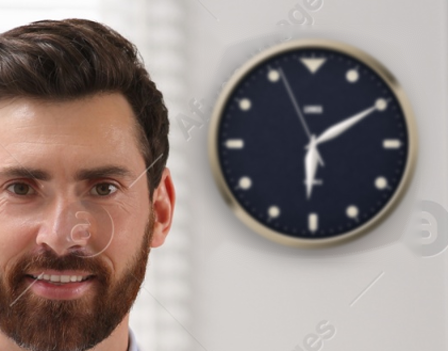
6 h 09 min 56 s
